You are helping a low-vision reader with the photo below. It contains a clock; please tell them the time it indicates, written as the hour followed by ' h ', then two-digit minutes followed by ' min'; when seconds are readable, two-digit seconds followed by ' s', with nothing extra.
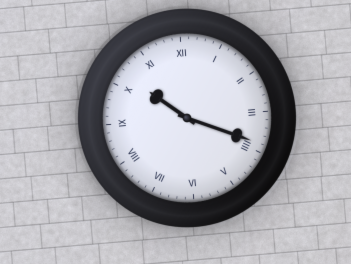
10 h 19 min
